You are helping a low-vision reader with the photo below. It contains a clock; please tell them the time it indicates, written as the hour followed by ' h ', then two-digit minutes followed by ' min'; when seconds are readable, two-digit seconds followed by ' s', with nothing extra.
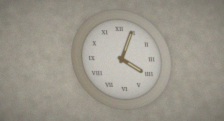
4 h 04 min
